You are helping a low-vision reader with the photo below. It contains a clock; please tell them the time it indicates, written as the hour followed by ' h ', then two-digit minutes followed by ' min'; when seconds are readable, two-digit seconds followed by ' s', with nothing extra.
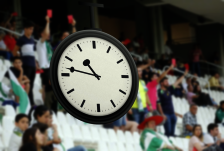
10 h 47 min
